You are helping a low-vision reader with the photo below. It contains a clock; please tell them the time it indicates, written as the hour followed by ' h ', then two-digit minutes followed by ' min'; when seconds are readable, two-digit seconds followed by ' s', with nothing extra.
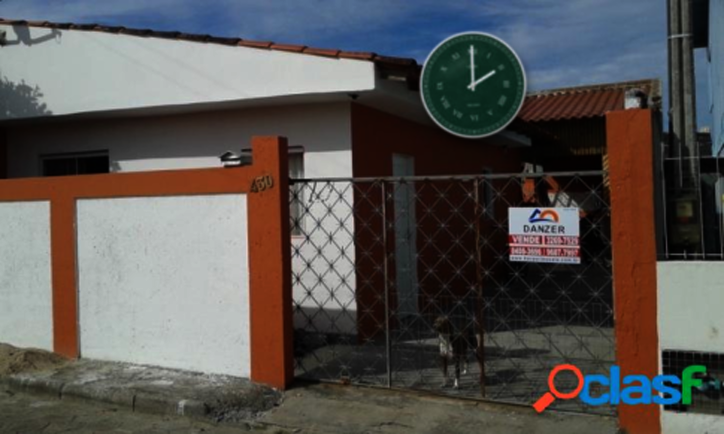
2 h 00 min
